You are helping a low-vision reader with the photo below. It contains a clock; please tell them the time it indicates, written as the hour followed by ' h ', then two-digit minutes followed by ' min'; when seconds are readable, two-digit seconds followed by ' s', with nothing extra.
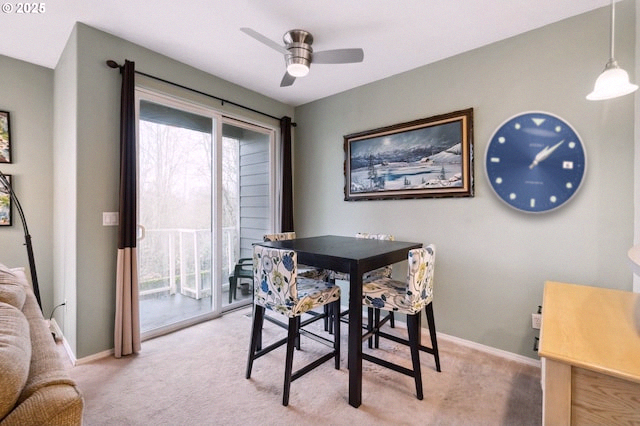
1 h 08 min
